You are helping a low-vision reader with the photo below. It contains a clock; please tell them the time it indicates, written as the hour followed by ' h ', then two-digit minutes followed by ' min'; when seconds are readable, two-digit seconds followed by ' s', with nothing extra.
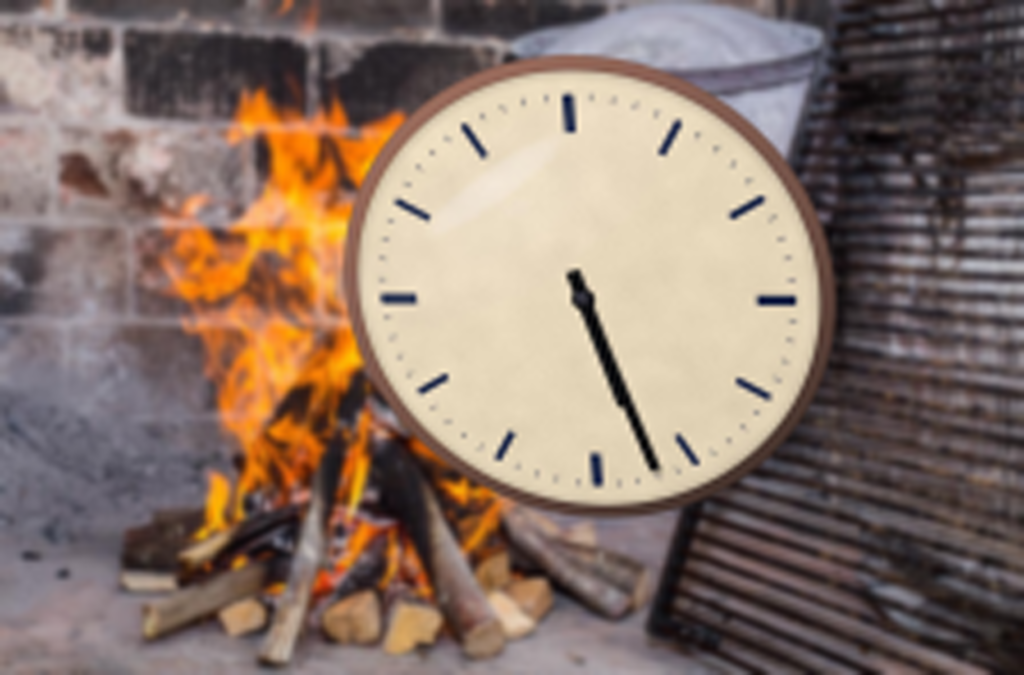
5 h 27 min
